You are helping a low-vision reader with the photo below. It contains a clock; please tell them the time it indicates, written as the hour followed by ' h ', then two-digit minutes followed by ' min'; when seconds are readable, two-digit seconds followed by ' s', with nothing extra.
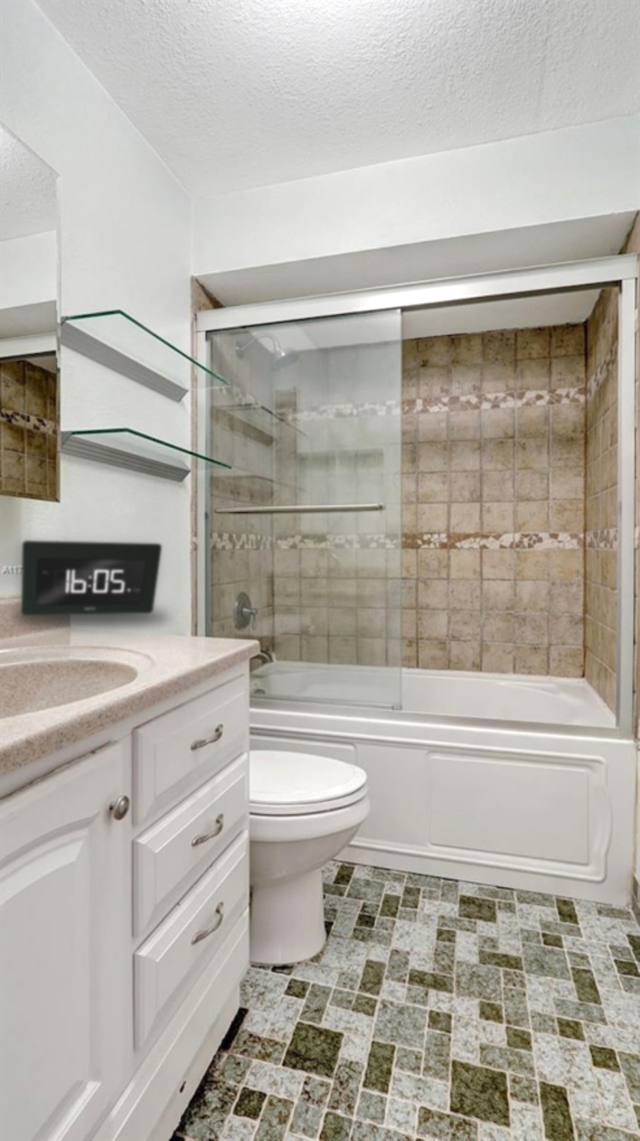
16 h 05 min
